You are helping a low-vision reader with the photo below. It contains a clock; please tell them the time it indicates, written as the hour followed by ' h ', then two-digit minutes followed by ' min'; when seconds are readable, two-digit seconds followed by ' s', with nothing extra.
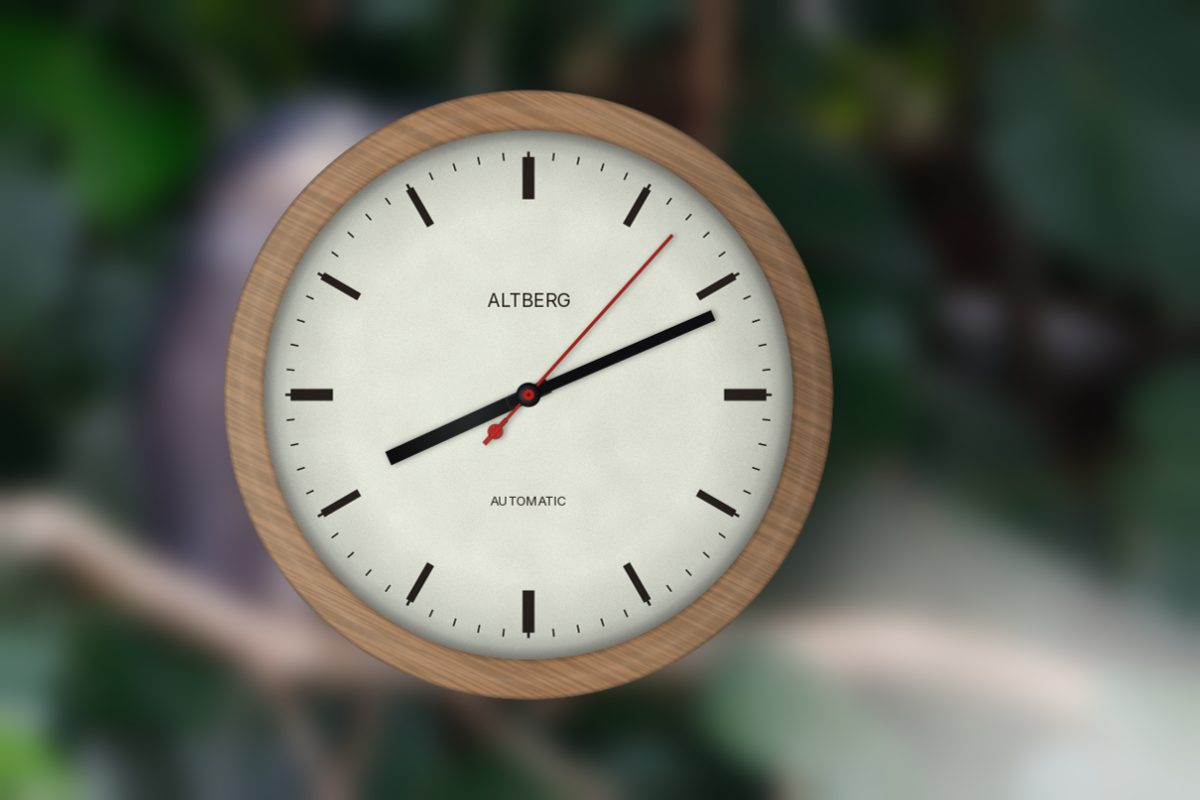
8 h 11 min 07 s
